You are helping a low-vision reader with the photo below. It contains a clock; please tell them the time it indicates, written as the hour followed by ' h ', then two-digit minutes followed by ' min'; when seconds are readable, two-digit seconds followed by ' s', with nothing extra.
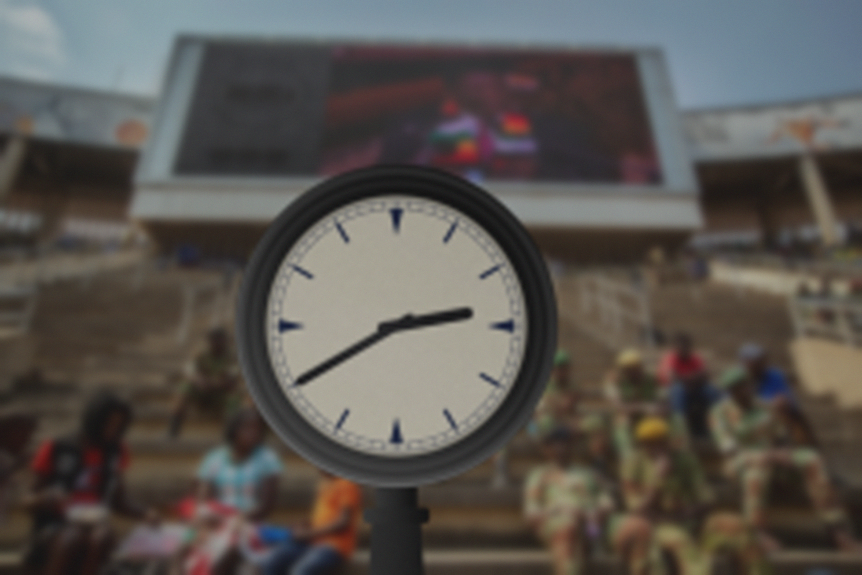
2 h 40 min
